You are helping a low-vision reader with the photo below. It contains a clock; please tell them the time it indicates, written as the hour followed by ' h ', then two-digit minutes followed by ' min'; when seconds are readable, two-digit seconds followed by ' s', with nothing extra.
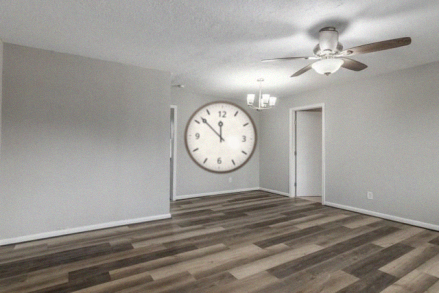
11 h 52 min
